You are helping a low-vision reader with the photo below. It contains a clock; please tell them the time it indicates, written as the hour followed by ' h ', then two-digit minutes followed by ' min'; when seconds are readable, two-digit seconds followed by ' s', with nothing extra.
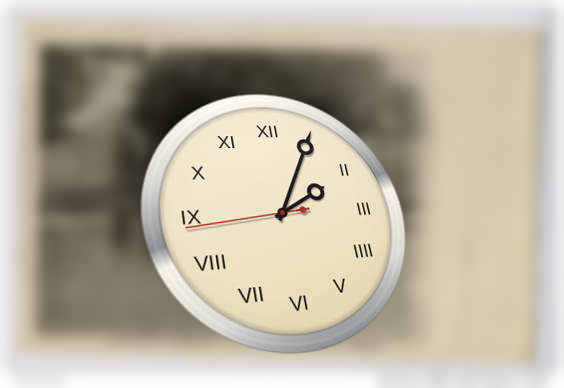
2 h 04 min 44 s
